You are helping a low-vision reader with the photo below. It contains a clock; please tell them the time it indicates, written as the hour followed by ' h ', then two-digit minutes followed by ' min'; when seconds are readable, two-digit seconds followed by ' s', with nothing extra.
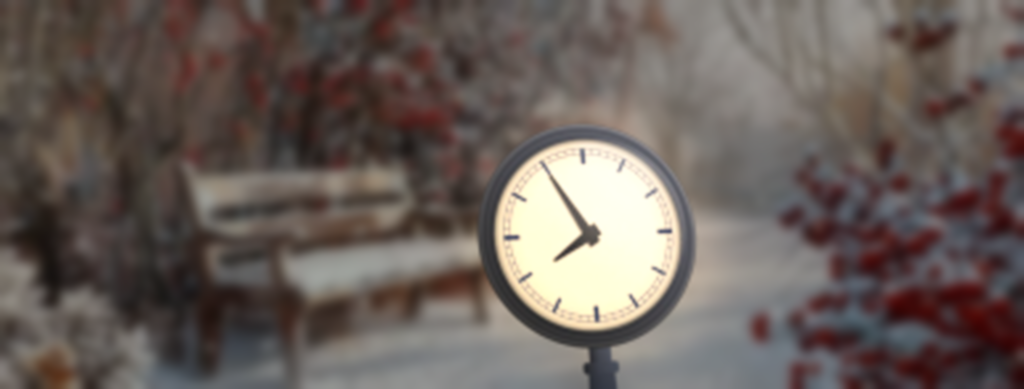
7 h 55 min
